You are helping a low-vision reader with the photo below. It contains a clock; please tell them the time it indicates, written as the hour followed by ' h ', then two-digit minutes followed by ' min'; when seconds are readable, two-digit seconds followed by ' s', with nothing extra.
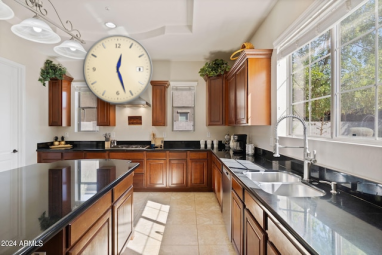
12 h 27 min
